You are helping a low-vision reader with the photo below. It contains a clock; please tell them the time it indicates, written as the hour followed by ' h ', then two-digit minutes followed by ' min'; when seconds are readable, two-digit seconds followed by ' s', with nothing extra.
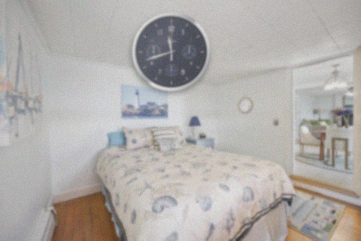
11 h 42 min
